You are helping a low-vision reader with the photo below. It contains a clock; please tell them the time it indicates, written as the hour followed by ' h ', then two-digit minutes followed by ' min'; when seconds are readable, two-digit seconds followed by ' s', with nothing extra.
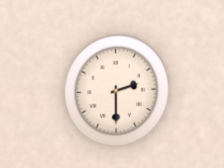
2 h 30 min
